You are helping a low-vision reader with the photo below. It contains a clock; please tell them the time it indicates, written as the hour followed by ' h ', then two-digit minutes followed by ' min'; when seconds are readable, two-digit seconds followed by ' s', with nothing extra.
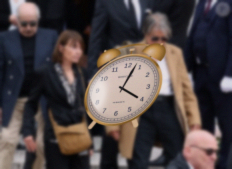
4 h 03 min
